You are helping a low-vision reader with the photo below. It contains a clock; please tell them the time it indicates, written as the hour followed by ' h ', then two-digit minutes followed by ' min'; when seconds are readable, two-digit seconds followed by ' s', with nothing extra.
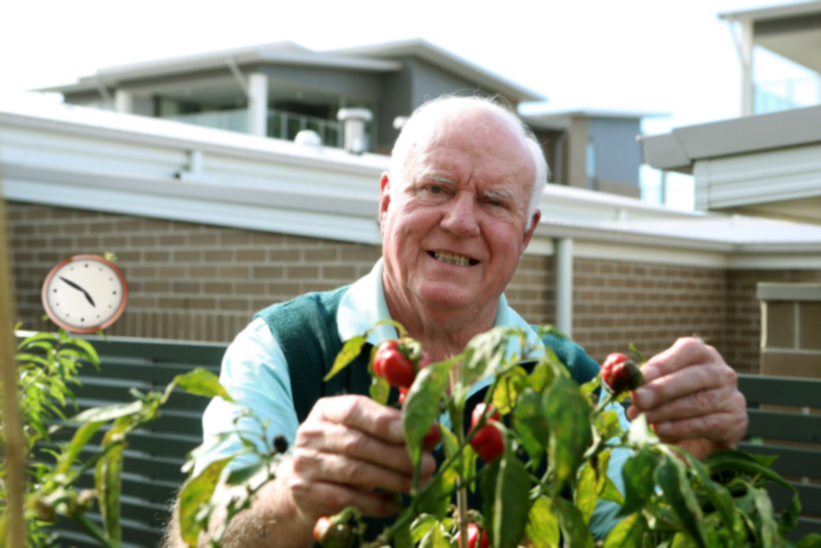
4 h 50 min
